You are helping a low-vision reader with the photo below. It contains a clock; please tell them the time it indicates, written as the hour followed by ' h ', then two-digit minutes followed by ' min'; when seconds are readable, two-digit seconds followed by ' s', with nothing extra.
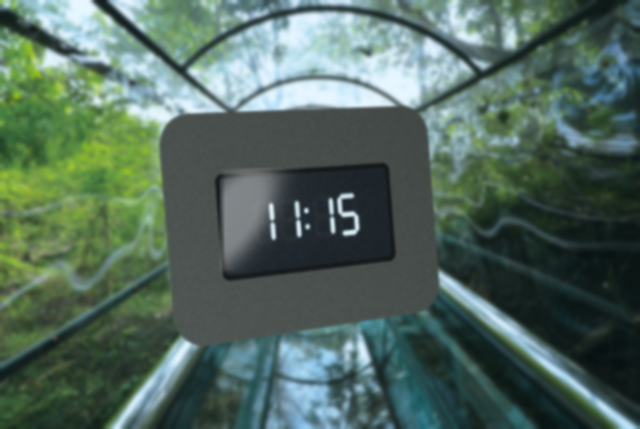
11 h 15 min
